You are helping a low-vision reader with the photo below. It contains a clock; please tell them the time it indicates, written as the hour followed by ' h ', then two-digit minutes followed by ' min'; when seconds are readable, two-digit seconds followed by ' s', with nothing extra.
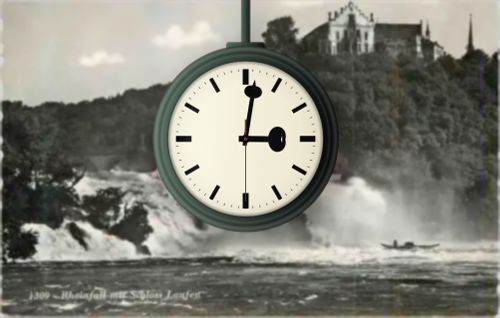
3 h 01 min 30 s
